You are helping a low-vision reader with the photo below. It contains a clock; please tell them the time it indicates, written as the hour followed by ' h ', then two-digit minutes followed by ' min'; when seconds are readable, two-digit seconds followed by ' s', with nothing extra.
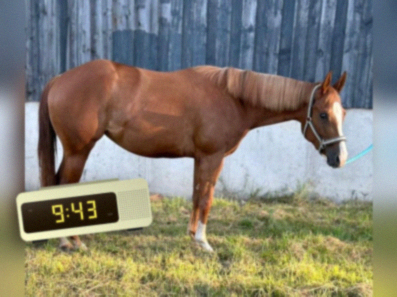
9 h 43 min
